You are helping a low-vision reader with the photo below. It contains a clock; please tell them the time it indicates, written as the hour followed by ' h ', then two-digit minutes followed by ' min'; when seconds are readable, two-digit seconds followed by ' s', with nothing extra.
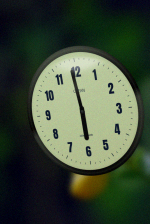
5 h 59 min
